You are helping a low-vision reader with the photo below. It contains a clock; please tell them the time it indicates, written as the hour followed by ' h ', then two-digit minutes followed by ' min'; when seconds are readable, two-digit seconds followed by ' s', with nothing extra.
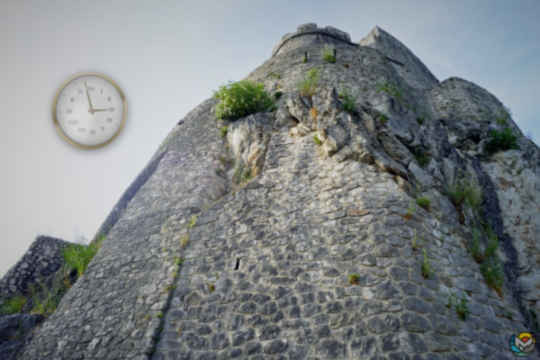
2 h 58 min
